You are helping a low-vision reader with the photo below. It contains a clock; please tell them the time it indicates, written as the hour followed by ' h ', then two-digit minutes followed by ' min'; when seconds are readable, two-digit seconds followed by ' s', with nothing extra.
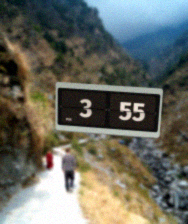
3 h 55 min
